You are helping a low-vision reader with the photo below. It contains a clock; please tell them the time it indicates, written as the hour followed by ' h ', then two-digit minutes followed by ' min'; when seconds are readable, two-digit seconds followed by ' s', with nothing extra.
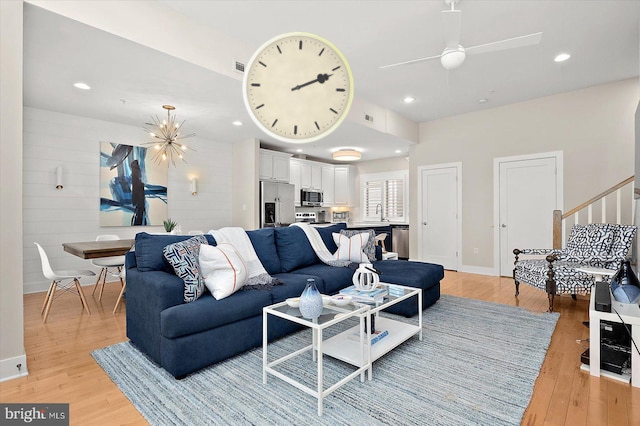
2 h 11 min
